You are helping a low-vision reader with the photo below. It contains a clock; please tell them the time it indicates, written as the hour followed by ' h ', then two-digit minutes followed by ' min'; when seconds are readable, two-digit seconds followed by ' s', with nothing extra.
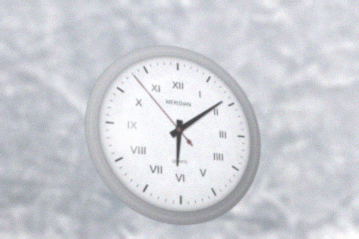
6 h 08 min 53 s
